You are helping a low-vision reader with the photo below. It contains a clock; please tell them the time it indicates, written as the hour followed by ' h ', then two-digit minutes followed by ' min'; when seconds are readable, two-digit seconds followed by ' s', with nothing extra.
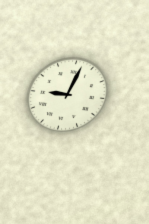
9 h 02 min
